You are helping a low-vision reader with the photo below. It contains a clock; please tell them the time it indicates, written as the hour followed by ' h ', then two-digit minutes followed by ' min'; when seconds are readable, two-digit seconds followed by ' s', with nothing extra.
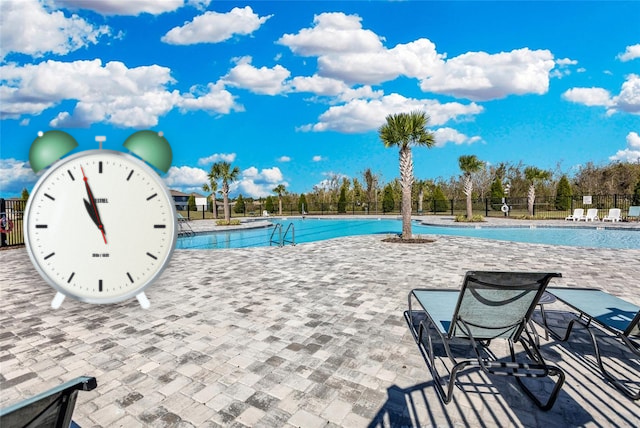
10 h 56 min 57 s
